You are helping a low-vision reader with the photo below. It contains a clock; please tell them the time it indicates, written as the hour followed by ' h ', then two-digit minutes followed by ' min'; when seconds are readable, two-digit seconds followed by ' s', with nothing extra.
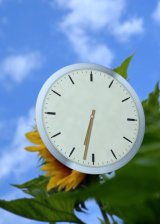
6 h 32 min
